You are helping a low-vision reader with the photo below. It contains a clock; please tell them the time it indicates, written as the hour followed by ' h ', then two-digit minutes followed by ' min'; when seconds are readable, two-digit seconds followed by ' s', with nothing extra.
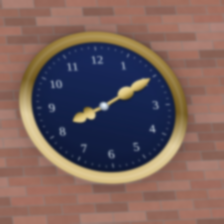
8 h 10 min
